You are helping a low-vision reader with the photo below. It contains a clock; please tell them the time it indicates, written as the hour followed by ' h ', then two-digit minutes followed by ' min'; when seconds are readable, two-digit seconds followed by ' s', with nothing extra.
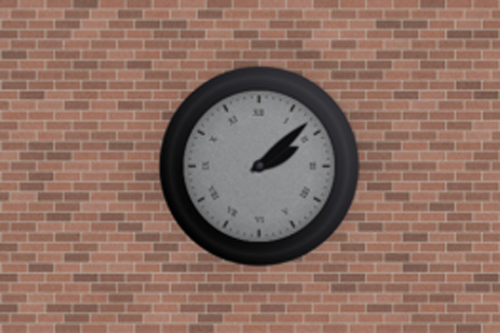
2 h 08 min
